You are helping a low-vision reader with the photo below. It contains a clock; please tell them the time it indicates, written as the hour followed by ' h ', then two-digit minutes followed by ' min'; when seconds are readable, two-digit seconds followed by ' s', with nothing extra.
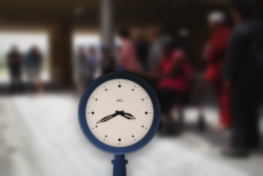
3 h 41 min
